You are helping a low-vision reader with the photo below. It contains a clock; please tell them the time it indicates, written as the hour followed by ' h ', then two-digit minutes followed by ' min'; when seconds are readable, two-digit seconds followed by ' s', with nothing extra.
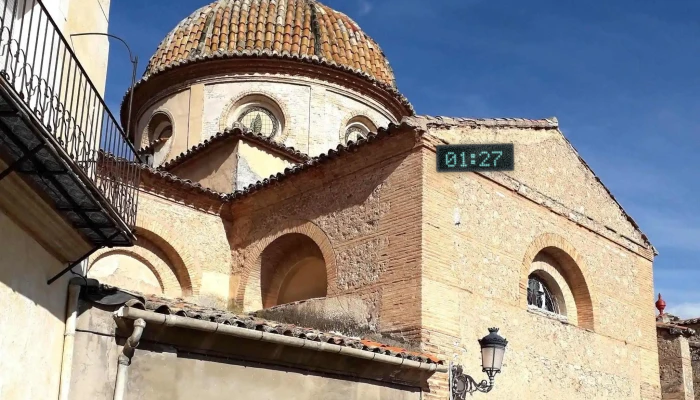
1 h 27 min
